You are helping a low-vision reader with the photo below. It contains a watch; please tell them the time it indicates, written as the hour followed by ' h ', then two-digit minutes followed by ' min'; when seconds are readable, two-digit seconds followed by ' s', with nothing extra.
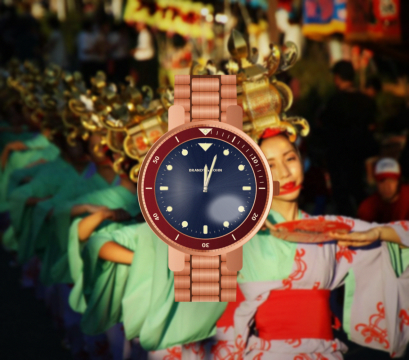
12 h 03 min
